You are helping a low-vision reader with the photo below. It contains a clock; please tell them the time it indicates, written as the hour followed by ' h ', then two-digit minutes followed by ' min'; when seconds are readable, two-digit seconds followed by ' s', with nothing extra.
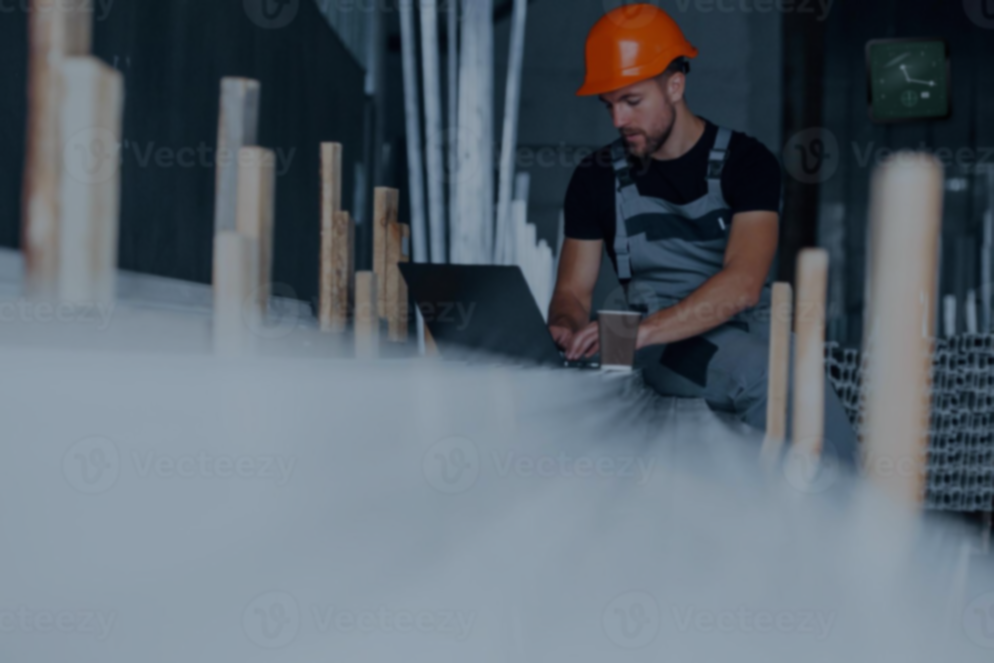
11 h 17 min
